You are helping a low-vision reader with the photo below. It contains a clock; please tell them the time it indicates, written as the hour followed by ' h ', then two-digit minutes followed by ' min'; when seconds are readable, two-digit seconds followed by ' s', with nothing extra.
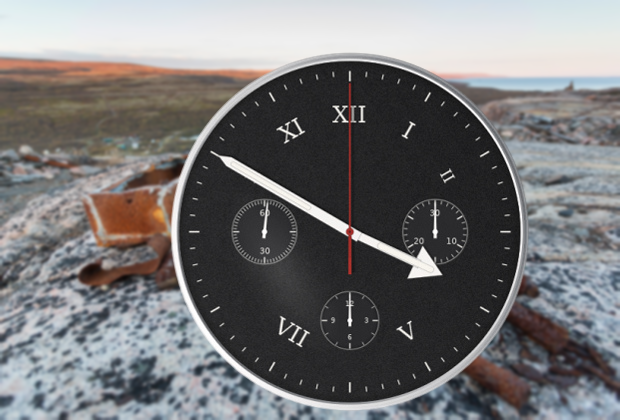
3 h 50 min 01 s
